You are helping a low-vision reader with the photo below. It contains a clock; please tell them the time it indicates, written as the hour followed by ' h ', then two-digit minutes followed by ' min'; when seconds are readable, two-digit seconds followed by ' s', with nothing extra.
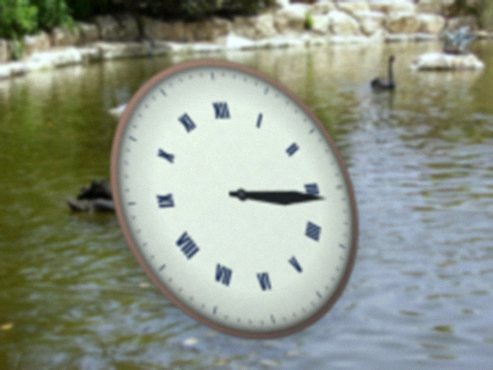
3 h 16 min
